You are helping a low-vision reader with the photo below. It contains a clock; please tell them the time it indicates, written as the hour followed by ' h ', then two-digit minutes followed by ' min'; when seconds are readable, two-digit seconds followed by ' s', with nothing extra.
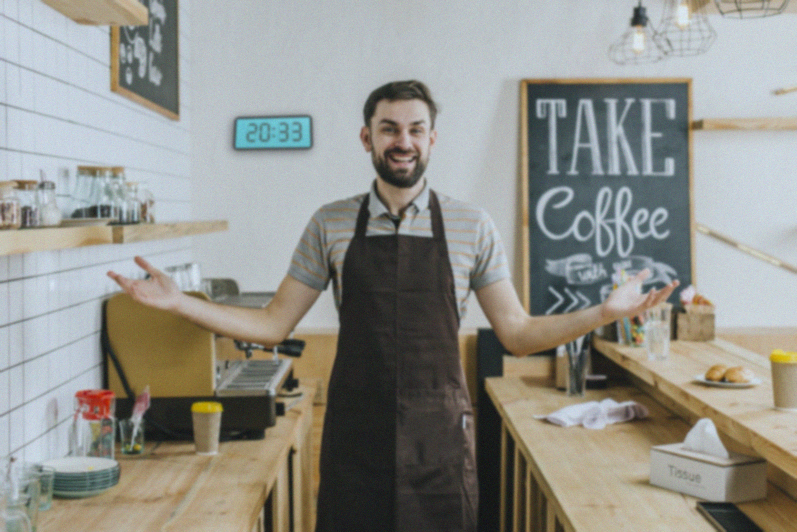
20 h 33 min
